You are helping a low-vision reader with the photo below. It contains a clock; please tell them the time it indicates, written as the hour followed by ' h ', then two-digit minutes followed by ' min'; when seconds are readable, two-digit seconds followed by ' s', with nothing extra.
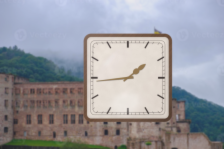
1 h 44 min
